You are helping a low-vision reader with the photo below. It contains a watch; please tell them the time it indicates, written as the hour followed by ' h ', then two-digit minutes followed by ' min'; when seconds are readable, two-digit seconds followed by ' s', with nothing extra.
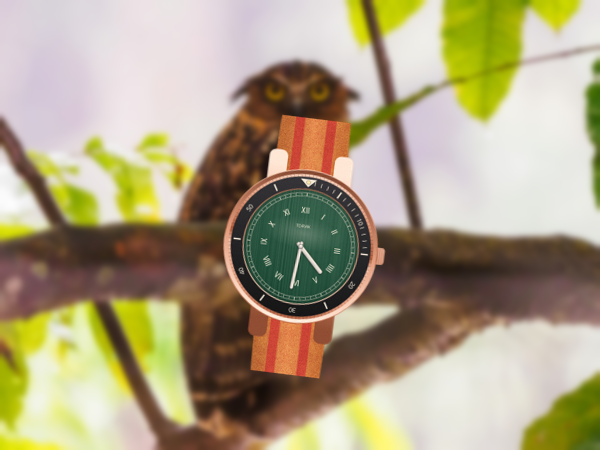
4 h 31 min
